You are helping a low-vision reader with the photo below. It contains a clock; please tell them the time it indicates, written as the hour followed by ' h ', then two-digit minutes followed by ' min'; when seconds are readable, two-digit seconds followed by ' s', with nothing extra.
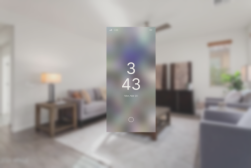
3 h 43 min
